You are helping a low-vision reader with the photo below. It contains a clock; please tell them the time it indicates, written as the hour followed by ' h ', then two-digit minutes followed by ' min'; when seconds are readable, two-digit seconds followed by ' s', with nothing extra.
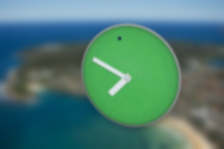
7 h 51 min
